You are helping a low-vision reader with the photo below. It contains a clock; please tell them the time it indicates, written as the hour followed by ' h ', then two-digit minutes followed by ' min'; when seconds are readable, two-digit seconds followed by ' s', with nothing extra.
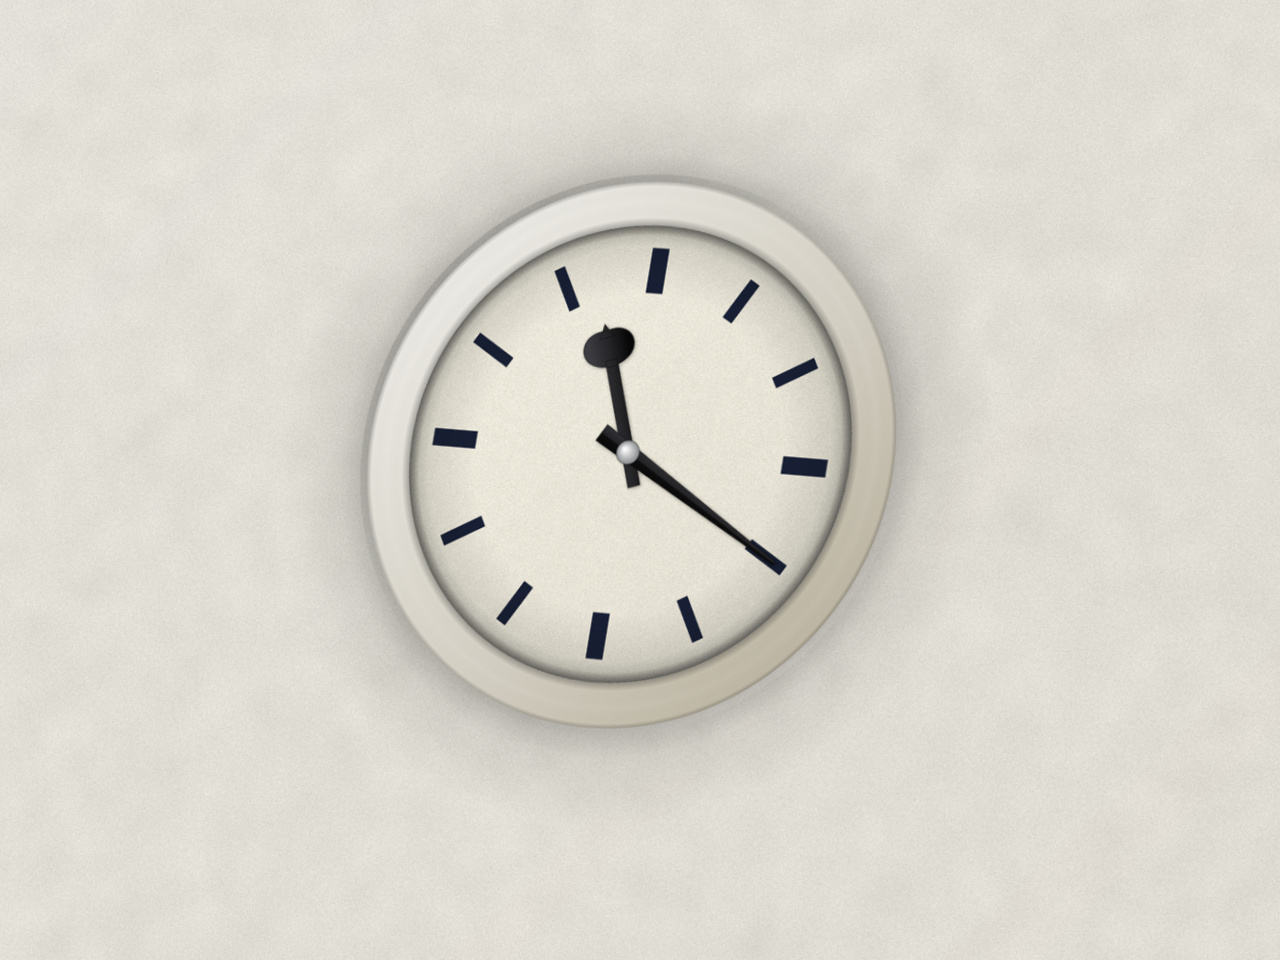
11 h 20 min
